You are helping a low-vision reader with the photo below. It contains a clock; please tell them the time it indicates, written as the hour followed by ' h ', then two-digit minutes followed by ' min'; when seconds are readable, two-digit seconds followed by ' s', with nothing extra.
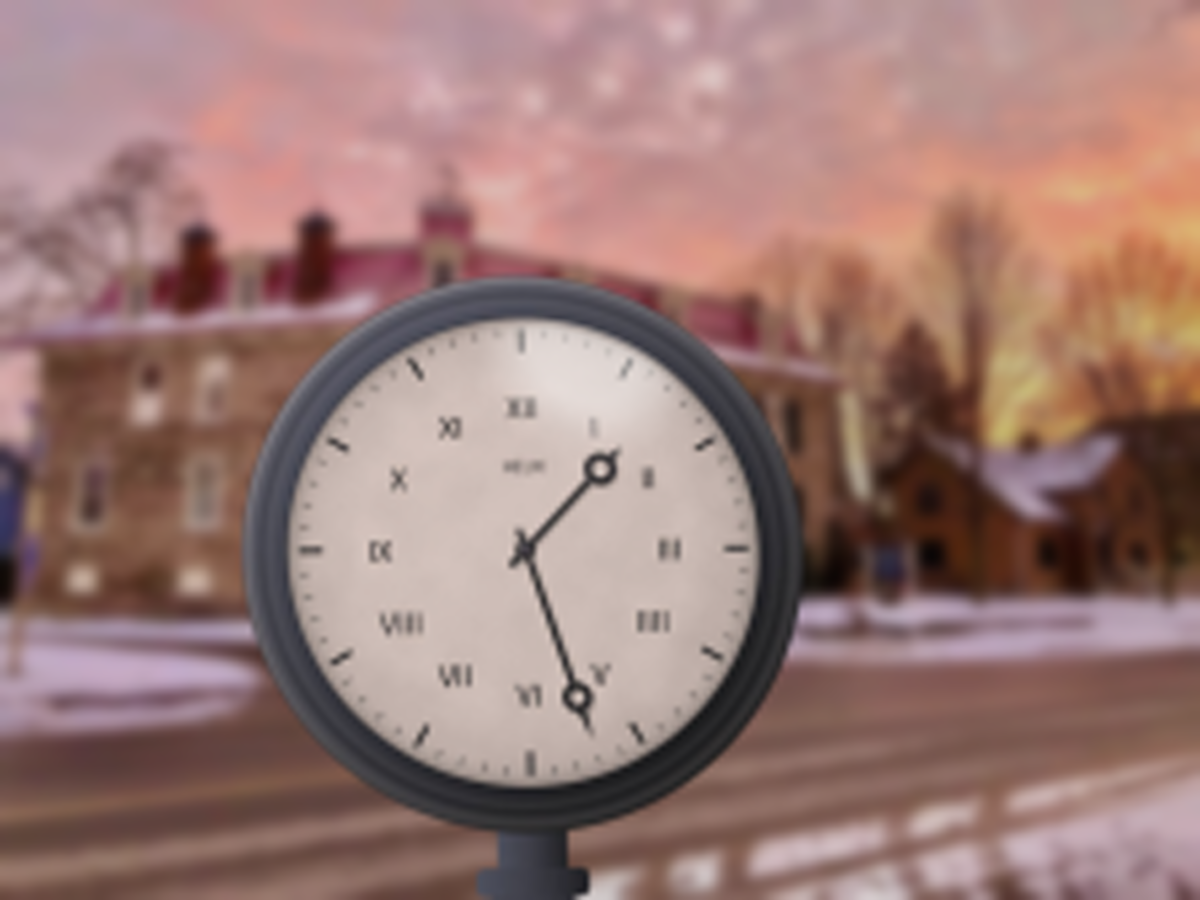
1 h 27 min
